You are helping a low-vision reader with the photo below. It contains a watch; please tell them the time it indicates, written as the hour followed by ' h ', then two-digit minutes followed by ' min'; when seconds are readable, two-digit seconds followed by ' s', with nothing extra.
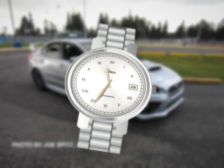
11 h 34 min
